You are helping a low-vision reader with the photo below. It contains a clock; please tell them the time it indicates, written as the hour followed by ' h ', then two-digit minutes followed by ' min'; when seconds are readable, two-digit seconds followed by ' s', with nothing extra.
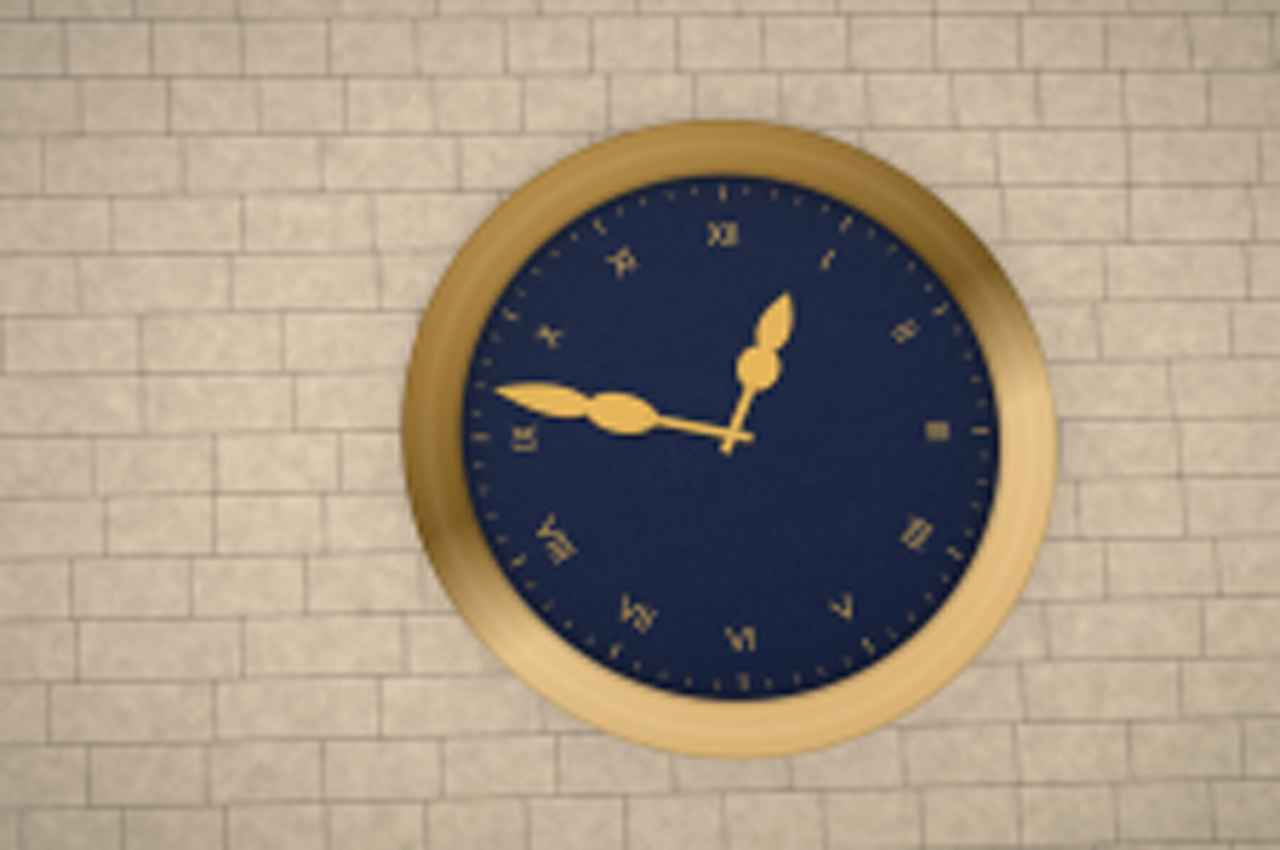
12 h 47 min
